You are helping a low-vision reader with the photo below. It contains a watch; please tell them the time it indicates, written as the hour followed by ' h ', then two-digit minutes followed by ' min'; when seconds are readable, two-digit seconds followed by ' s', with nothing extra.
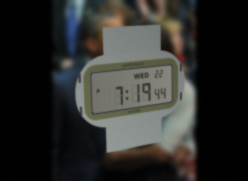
7 h 19 min 44 s
